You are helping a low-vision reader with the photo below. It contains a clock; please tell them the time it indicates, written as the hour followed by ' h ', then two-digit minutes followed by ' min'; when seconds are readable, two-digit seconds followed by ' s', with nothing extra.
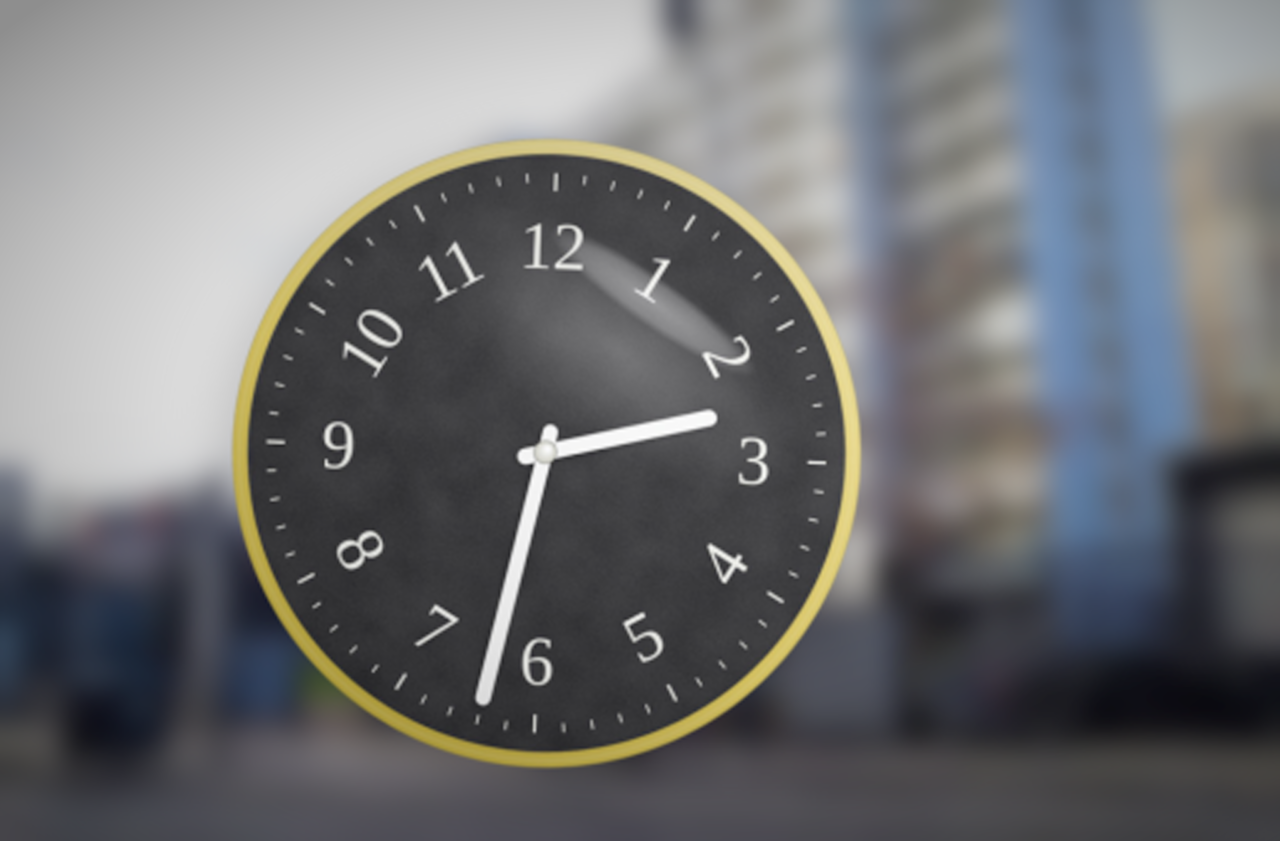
2 h 32 min
